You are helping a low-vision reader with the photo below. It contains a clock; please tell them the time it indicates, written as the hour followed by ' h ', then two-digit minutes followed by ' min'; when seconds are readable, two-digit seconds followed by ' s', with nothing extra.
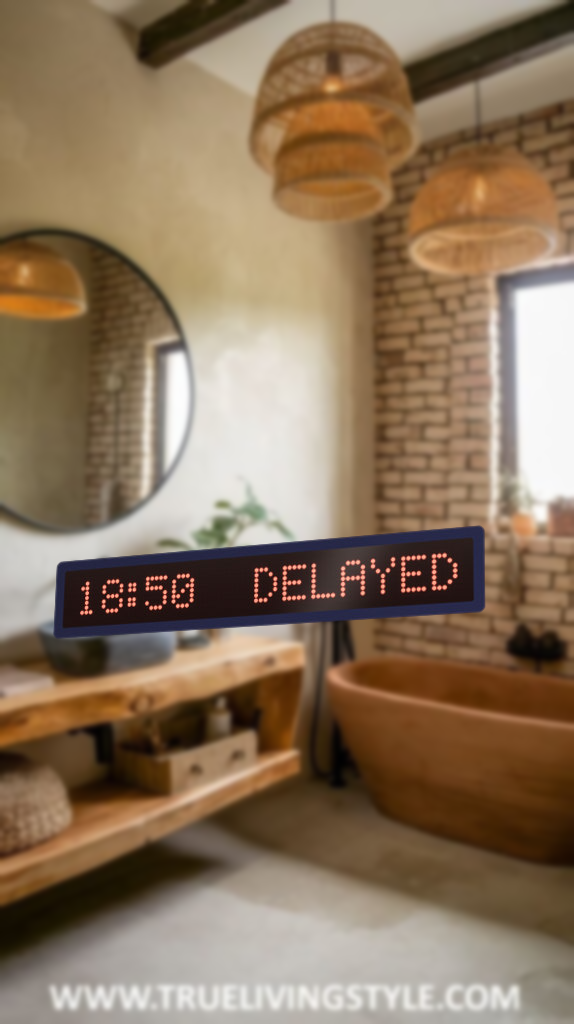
18 h 50 min
